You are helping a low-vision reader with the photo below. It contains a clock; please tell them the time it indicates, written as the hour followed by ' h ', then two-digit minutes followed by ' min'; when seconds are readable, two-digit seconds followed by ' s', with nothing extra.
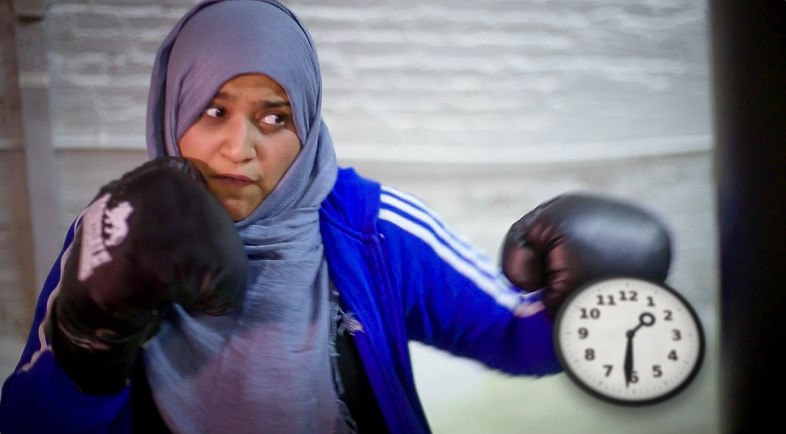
1 h 31 min
